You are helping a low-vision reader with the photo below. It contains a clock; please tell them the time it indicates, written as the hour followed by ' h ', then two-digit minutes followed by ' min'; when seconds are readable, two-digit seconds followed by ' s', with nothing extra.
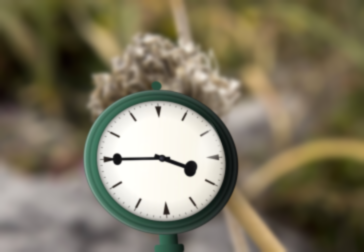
3 h 45 min
